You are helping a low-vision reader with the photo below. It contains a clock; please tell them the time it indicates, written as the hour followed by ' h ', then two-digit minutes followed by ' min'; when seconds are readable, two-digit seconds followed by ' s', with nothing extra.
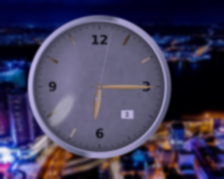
6 h 15 min 02 s
